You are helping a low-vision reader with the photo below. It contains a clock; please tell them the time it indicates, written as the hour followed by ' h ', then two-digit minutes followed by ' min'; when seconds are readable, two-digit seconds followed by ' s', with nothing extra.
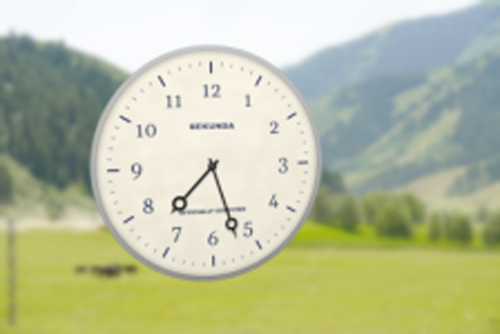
7 h 27 min
